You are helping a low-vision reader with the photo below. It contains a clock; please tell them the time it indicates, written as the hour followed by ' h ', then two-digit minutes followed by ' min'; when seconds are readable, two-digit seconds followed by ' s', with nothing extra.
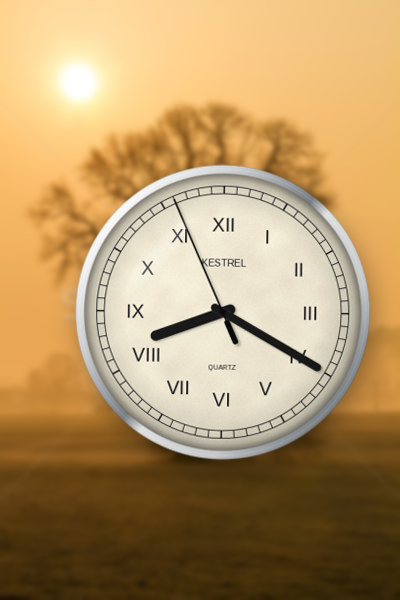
8 h 19 min 56 s
